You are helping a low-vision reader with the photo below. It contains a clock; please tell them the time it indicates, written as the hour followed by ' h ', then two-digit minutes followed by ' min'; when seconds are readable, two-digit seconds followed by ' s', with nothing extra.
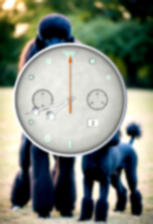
7 h 42 min
